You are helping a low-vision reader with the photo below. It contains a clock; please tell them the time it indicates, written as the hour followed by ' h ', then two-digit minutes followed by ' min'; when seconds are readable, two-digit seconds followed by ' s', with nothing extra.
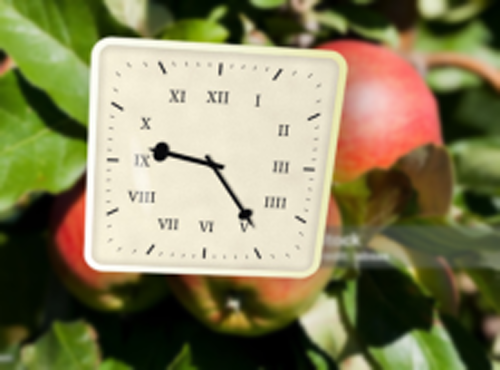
9 h 24 min
